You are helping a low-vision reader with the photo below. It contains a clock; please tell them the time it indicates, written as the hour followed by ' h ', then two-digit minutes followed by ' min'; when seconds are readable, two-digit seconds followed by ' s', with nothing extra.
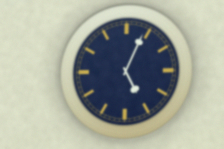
5 h 04 min
